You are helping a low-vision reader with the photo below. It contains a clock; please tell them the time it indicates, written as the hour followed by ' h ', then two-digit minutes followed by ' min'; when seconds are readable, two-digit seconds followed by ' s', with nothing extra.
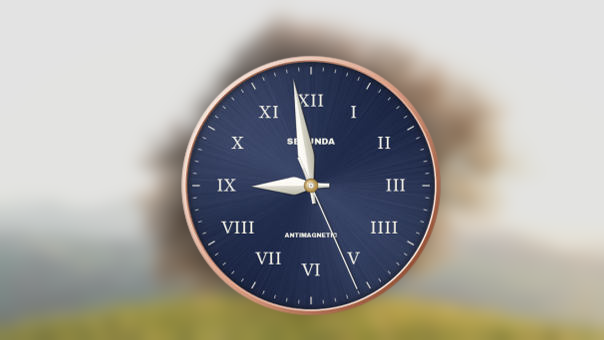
8 h 58 min 26 s
